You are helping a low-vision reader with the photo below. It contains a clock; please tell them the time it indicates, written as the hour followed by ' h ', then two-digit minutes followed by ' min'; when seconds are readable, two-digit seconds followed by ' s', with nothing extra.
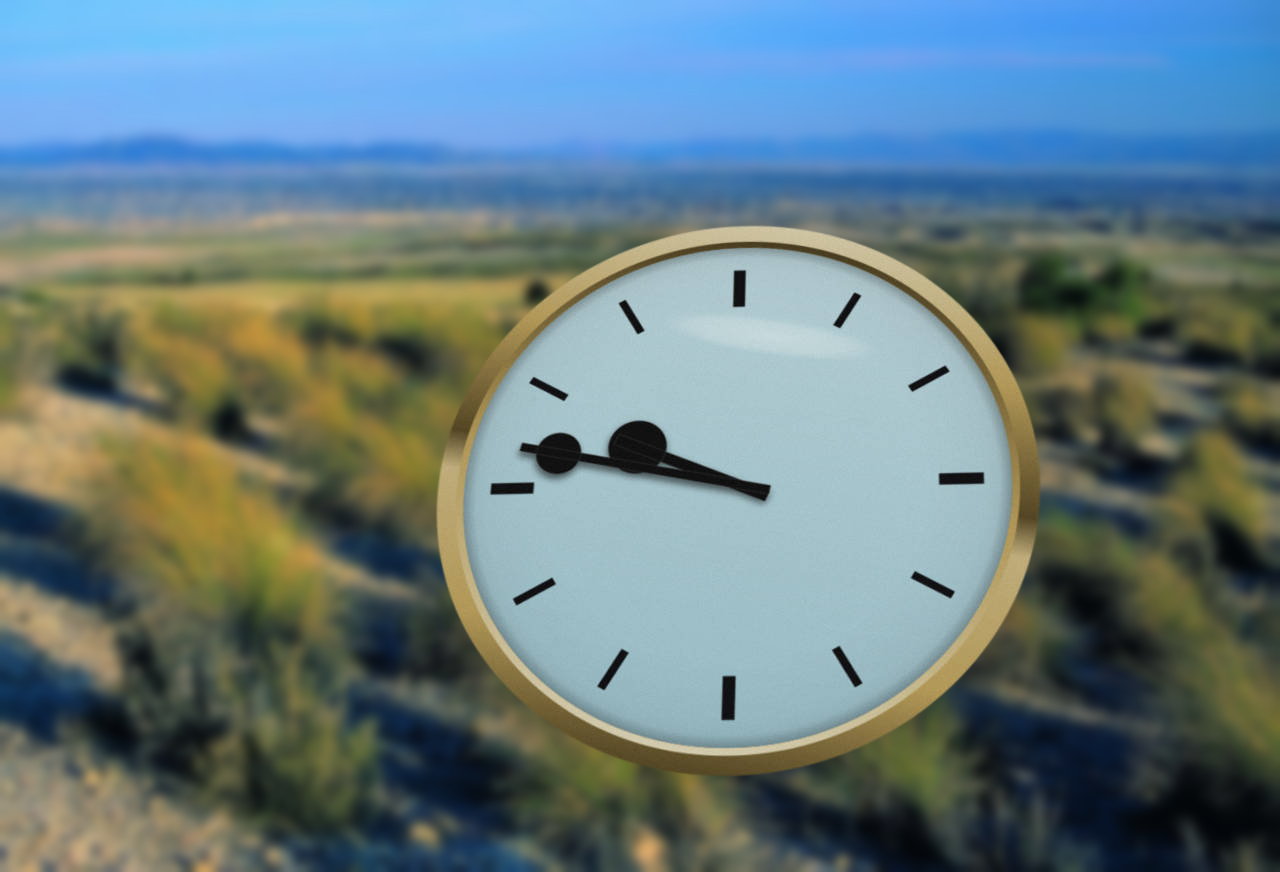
9 h 47 min
